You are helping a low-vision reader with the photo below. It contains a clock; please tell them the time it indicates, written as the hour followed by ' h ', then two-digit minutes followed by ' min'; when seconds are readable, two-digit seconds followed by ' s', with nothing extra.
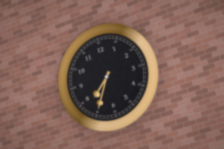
7 h 35 min
